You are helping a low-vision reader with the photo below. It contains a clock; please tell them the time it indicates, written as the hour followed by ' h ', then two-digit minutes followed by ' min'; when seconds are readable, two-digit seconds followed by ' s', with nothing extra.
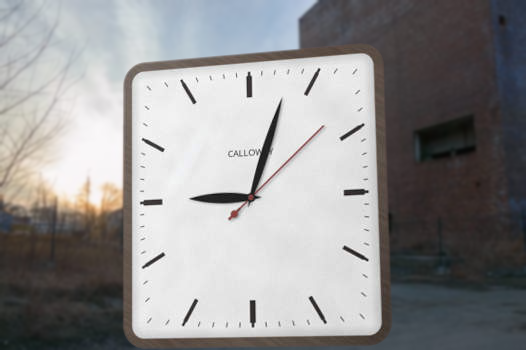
9 h 03 min 08 s
